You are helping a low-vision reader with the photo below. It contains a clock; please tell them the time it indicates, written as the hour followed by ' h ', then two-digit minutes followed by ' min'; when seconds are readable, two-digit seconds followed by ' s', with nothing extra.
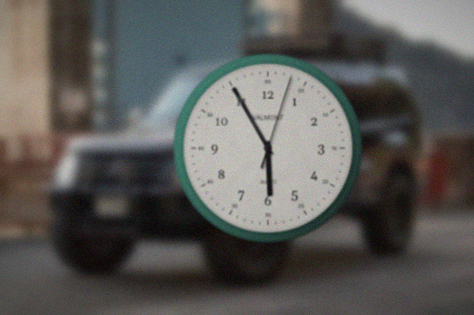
5 h 55 min 03 s
